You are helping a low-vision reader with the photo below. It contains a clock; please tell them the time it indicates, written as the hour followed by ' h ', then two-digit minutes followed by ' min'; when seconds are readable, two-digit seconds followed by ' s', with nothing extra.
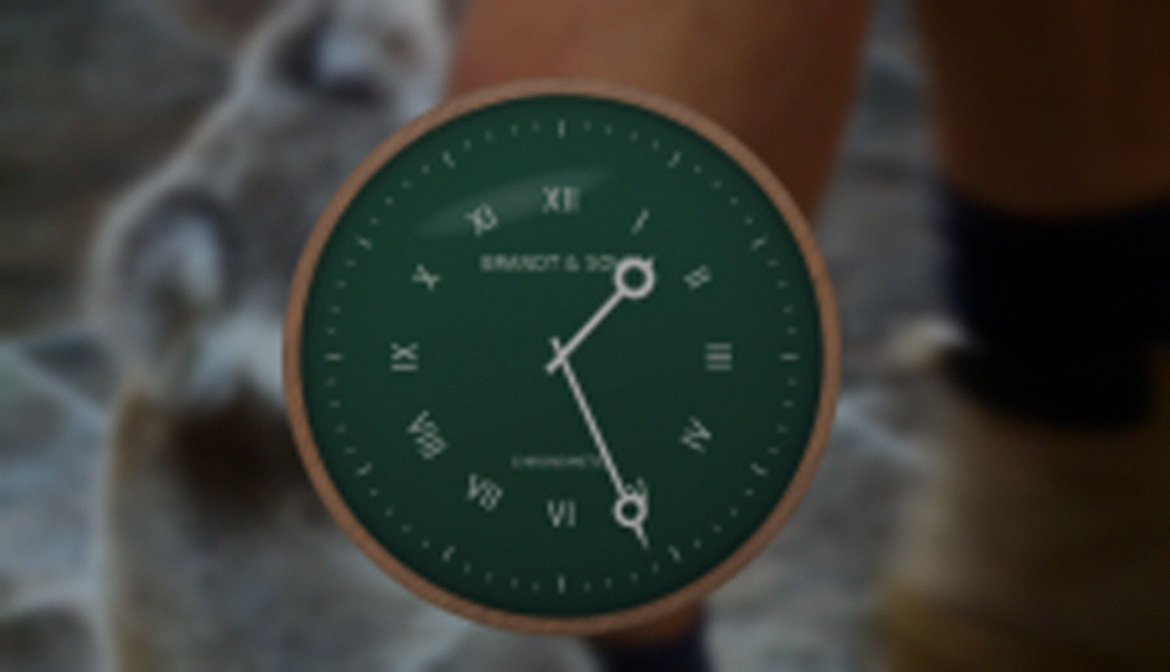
1 h 26 min
